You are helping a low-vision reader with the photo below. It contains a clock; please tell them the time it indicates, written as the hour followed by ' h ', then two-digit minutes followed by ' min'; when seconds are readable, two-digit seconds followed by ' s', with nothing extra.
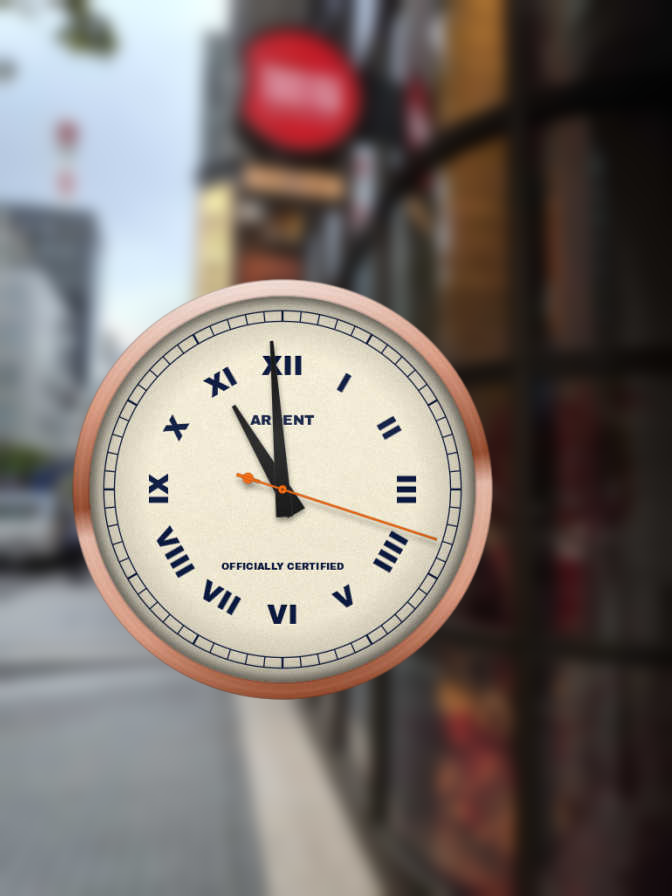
10 h 59 min 18 s
